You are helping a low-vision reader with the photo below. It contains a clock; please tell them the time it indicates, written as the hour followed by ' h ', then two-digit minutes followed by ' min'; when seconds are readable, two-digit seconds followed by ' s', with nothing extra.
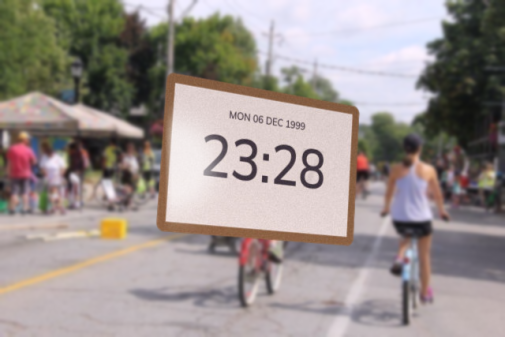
23 h 28 min
